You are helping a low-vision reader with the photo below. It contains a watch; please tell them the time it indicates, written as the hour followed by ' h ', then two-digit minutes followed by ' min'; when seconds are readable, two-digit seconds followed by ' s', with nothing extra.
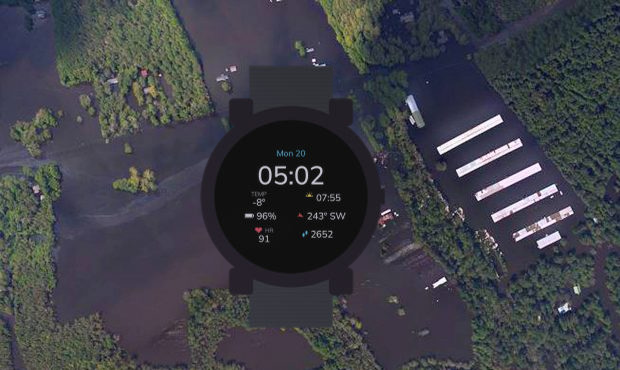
5 h 02 min
